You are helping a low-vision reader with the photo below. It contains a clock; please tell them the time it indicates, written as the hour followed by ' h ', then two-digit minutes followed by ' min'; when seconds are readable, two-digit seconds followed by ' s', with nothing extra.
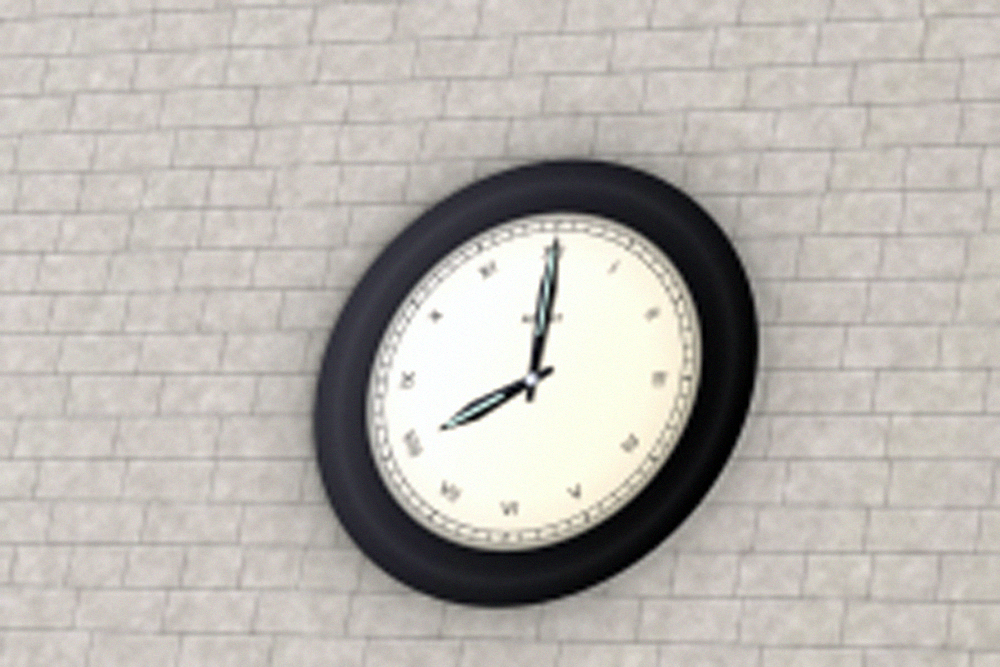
8 h 00 min
